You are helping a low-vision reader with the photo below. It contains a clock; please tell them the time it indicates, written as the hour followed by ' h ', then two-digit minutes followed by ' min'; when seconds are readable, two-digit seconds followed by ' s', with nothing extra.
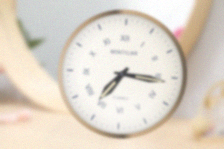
7 h 16 min
